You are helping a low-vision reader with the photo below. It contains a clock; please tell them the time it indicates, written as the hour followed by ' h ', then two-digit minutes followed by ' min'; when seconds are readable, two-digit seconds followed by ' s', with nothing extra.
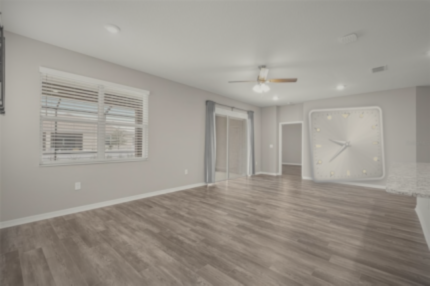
9 h 38 min
